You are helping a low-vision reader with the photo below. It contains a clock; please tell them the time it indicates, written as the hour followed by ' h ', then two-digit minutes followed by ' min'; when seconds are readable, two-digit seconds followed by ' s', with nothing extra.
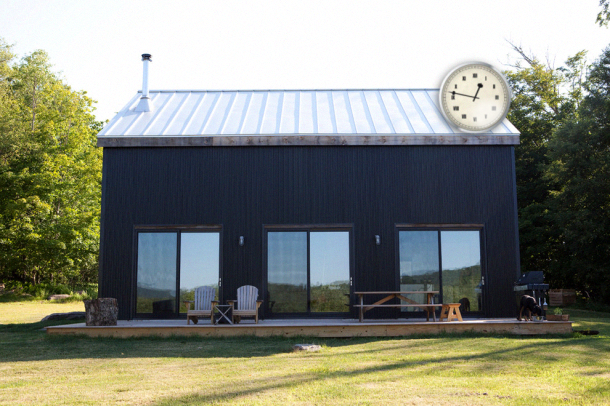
12 h 47 min
